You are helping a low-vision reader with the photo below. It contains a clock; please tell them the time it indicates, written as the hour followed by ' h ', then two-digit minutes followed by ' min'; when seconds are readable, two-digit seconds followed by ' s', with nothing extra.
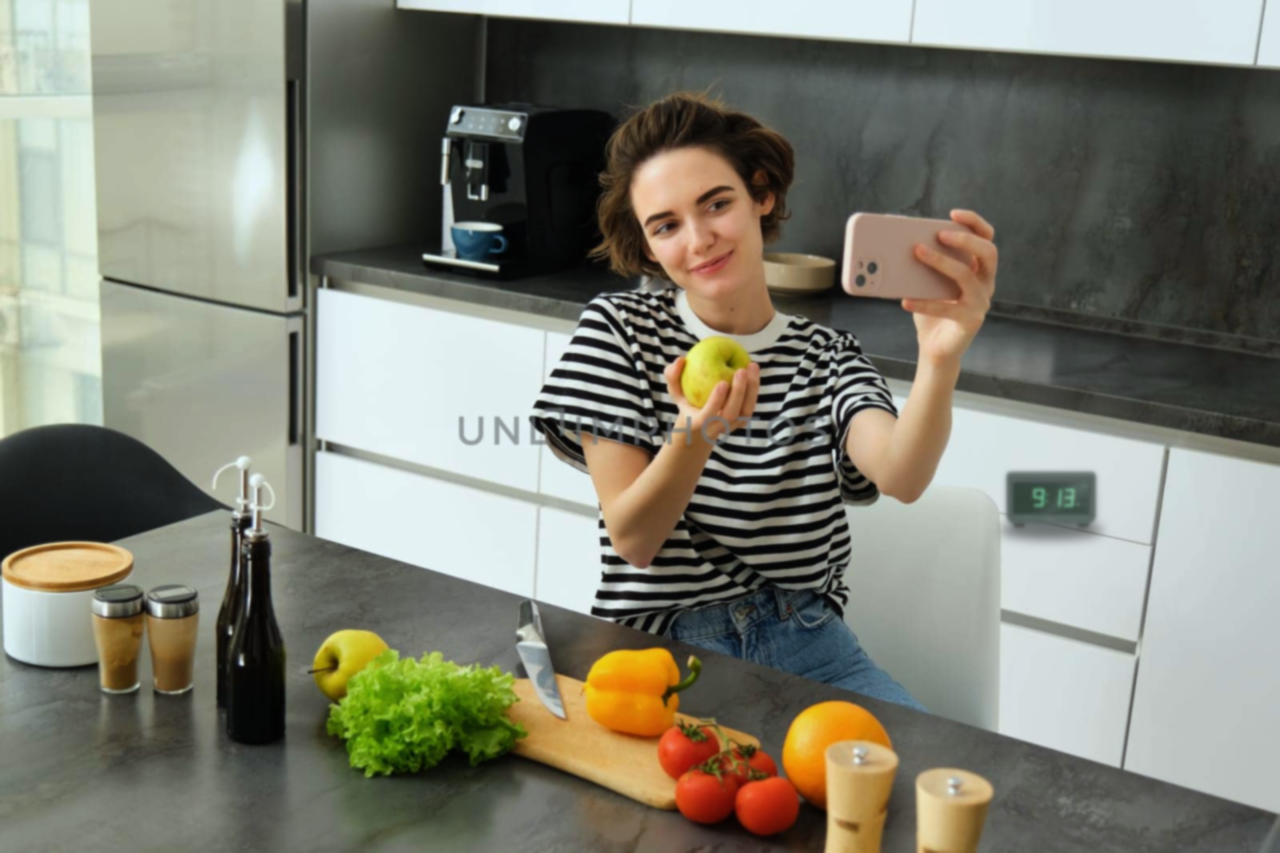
9 h 13 min
